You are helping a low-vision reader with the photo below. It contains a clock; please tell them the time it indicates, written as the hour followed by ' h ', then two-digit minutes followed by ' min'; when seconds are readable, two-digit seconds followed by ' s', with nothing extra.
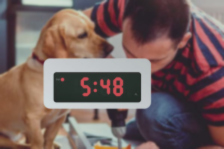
5 h 48 min
